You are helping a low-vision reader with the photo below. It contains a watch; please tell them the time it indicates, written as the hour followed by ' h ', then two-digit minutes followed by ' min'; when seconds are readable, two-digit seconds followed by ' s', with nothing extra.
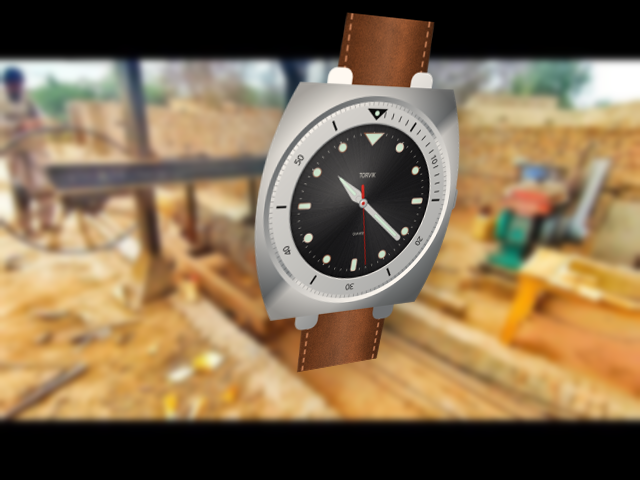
10 h 21 min 28 s
